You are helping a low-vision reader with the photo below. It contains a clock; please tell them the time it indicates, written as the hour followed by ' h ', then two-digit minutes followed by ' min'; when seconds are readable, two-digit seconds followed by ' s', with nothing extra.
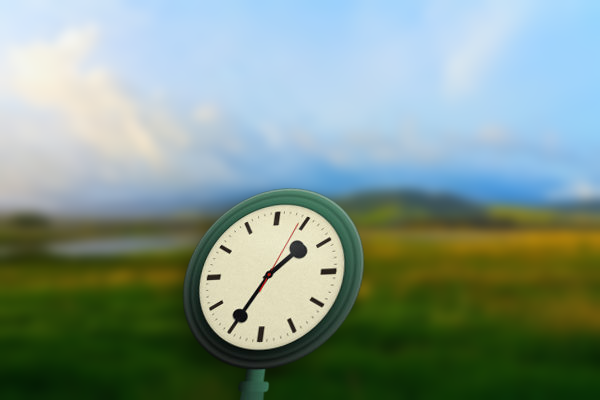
1 h 35 min 04 s
